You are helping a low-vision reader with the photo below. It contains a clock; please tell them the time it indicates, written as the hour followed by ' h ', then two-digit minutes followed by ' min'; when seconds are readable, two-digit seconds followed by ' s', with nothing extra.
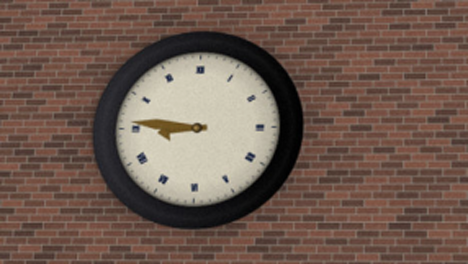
8 h 46 min
